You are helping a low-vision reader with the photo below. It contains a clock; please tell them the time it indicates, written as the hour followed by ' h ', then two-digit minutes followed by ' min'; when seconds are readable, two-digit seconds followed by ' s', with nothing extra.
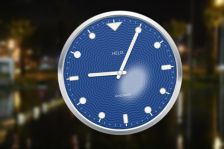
9 h 05 min
